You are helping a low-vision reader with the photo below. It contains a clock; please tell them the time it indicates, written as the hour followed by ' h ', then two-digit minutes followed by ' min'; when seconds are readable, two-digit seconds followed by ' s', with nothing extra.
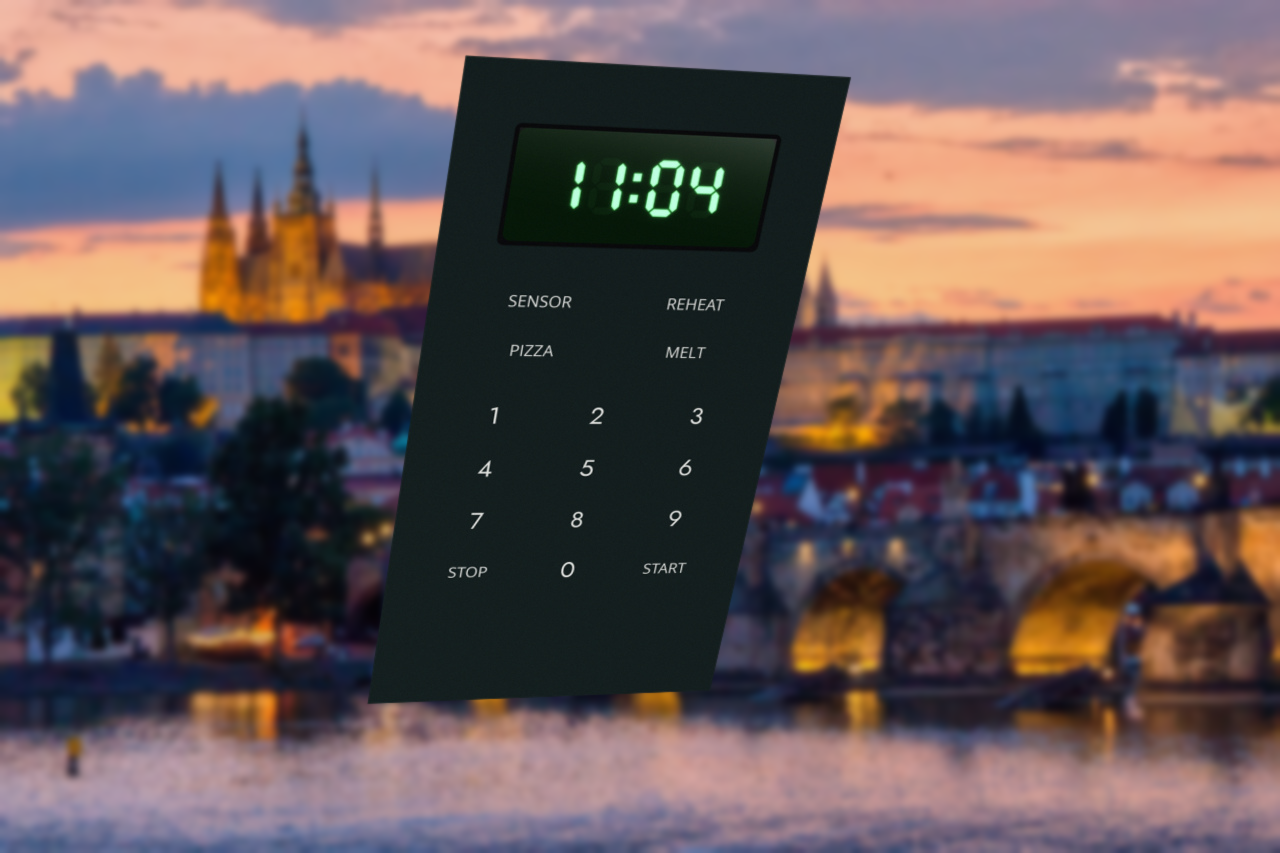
11 h 04 min
